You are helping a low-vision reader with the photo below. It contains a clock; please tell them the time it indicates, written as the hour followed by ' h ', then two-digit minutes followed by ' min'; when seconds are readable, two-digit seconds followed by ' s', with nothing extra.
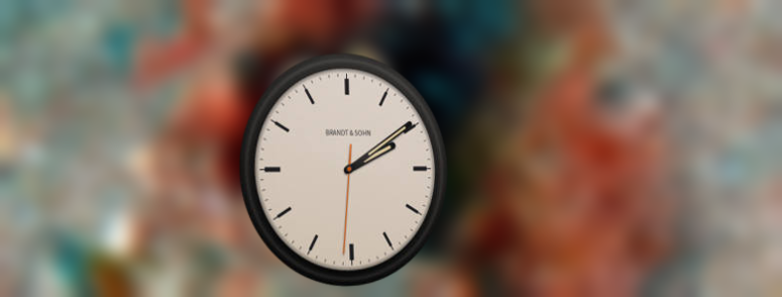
2 h 09 min 31 s
